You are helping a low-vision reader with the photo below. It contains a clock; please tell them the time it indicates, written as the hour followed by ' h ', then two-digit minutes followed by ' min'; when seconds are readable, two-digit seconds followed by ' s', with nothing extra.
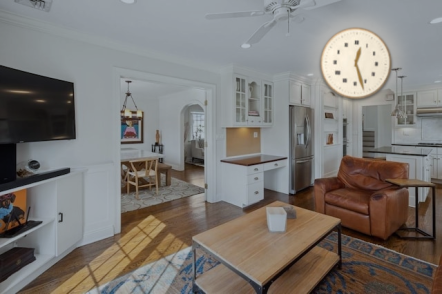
12 h 27 min
